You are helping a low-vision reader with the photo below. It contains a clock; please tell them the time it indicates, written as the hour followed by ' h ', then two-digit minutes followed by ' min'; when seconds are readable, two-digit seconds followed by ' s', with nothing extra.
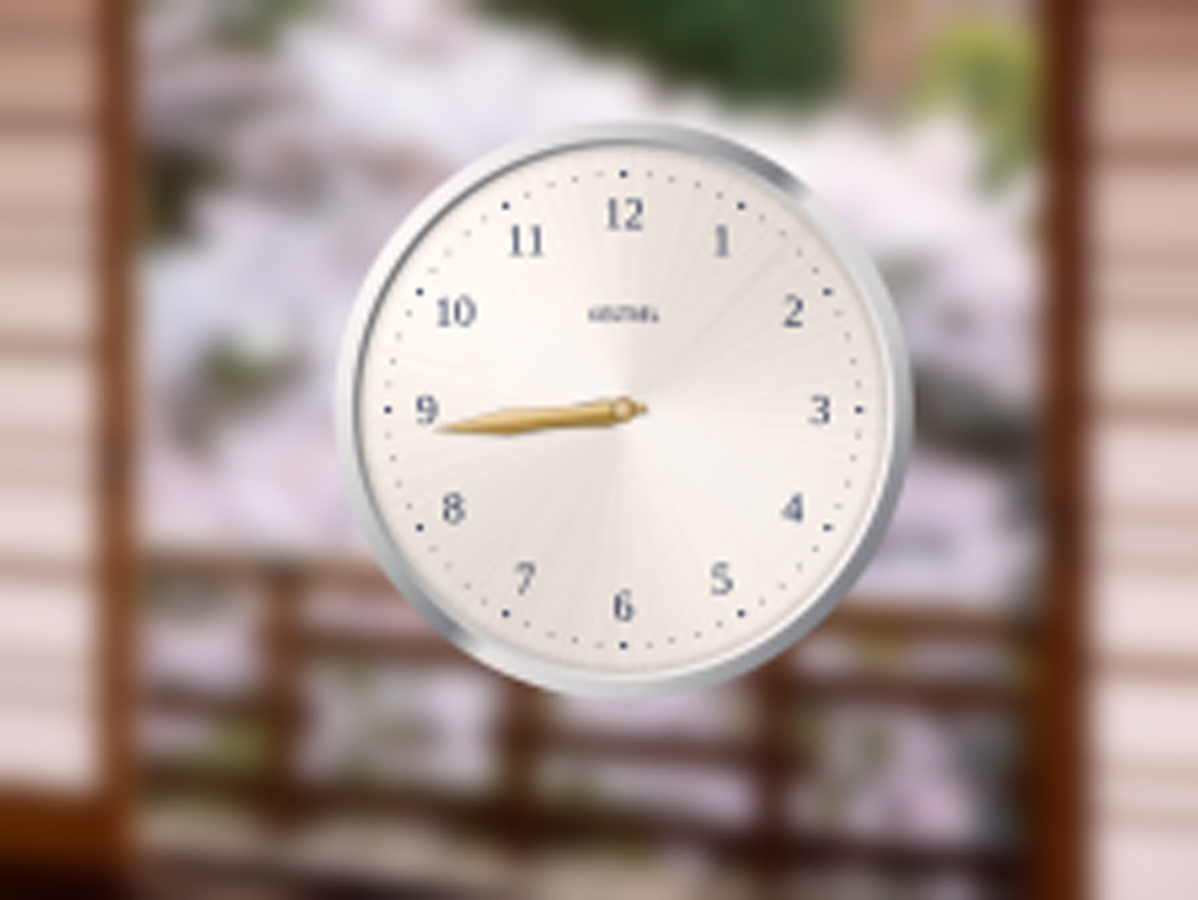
8 h 44 min
